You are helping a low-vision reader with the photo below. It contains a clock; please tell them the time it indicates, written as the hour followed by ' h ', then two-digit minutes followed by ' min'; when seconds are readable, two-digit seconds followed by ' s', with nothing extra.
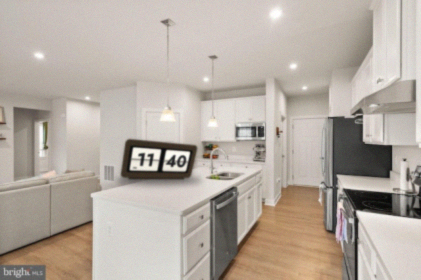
11 h 40 min
